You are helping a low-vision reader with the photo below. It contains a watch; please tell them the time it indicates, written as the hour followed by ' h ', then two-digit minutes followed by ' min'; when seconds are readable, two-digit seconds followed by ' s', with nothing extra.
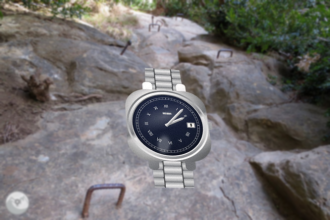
2 h 07 min
